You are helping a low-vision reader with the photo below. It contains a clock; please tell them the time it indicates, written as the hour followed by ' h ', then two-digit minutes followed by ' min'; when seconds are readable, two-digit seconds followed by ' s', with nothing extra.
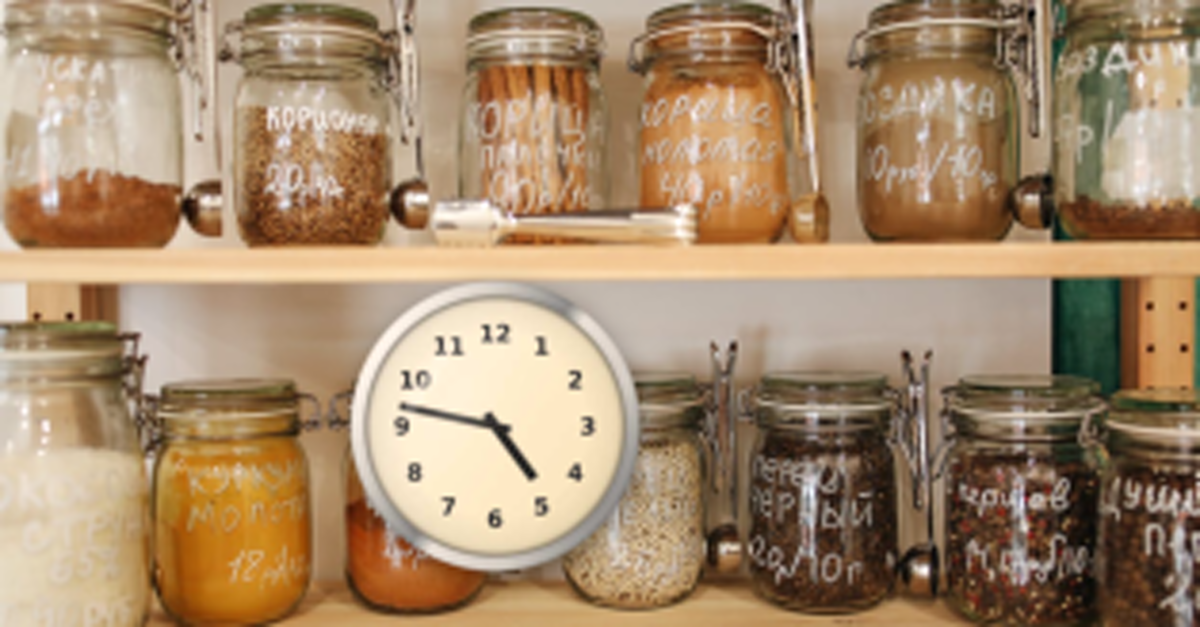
4 h 47 min
